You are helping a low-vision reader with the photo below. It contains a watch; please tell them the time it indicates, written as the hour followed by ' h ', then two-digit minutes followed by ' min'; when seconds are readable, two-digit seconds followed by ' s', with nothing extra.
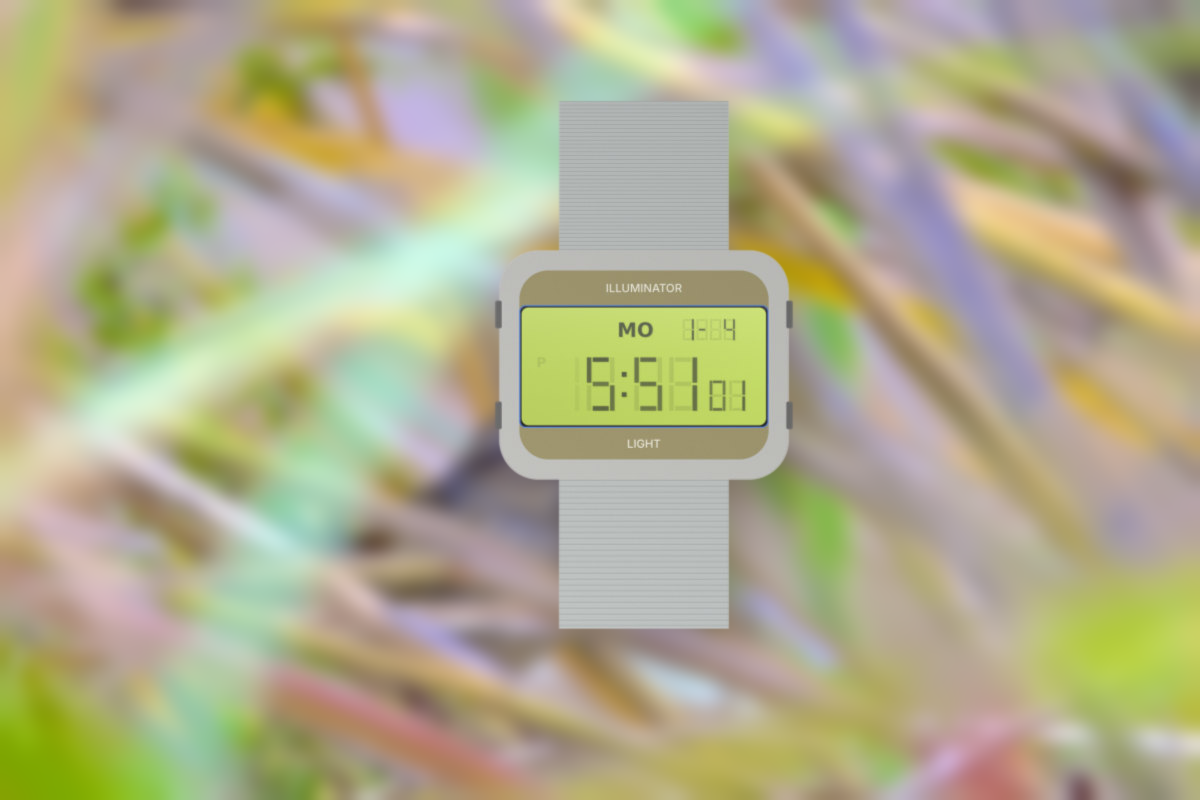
5 h 51 min 01 s
